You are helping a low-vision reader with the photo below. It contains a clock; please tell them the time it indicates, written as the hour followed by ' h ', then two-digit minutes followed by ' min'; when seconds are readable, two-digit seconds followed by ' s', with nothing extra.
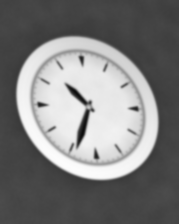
10 h 34 min
